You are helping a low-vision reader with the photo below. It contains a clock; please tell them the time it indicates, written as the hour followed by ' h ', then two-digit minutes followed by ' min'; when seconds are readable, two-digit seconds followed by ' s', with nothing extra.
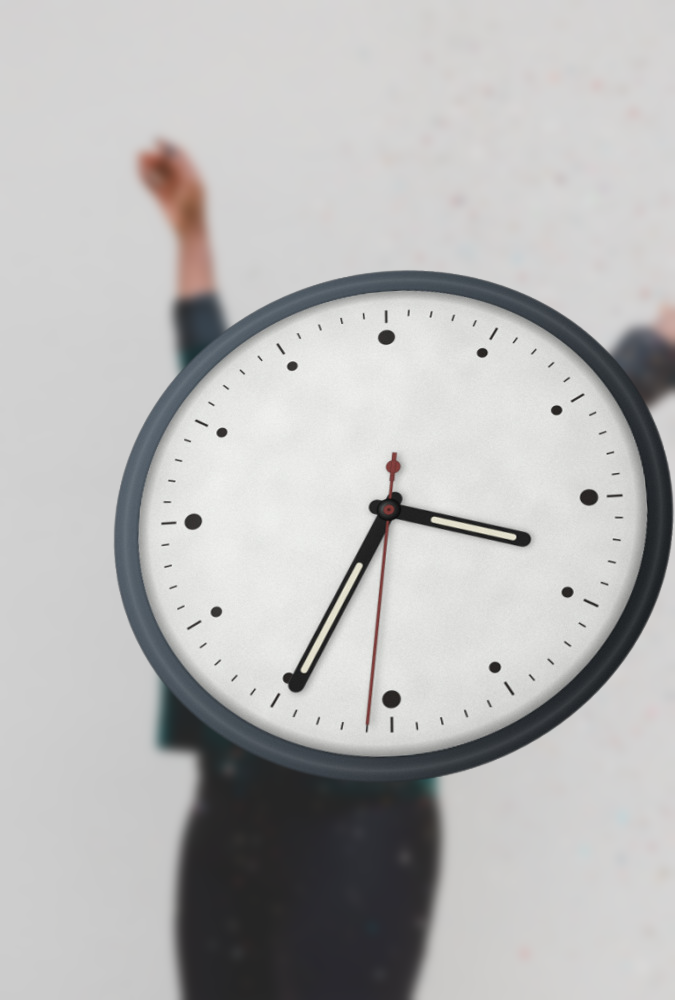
3 h 34 min 31 s
